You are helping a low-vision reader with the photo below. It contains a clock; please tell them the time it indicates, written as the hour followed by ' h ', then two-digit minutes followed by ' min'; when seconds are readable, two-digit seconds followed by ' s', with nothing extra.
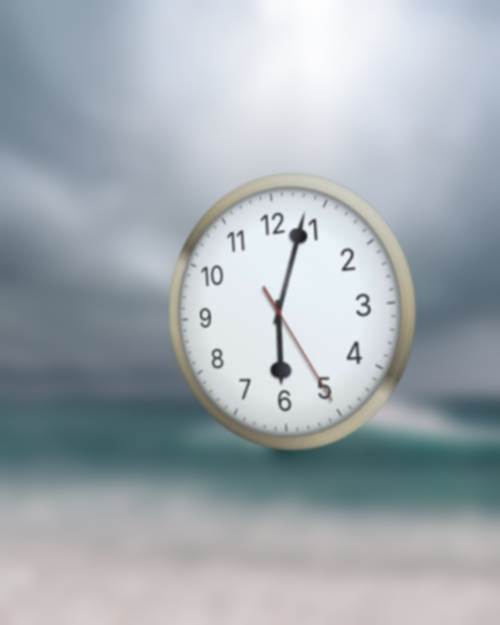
6 h 03 min 25 s
